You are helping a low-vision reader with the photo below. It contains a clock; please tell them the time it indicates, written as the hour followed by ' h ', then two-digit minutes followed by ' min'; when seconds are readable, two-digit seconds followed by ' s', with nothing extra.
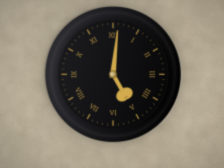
5 h 01 min
